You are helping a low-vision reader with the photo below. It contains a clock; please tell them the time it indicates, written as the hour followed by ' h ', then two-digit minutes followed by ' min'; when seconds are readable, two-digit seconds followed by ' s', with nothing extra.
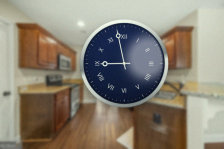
8 h 58 min
